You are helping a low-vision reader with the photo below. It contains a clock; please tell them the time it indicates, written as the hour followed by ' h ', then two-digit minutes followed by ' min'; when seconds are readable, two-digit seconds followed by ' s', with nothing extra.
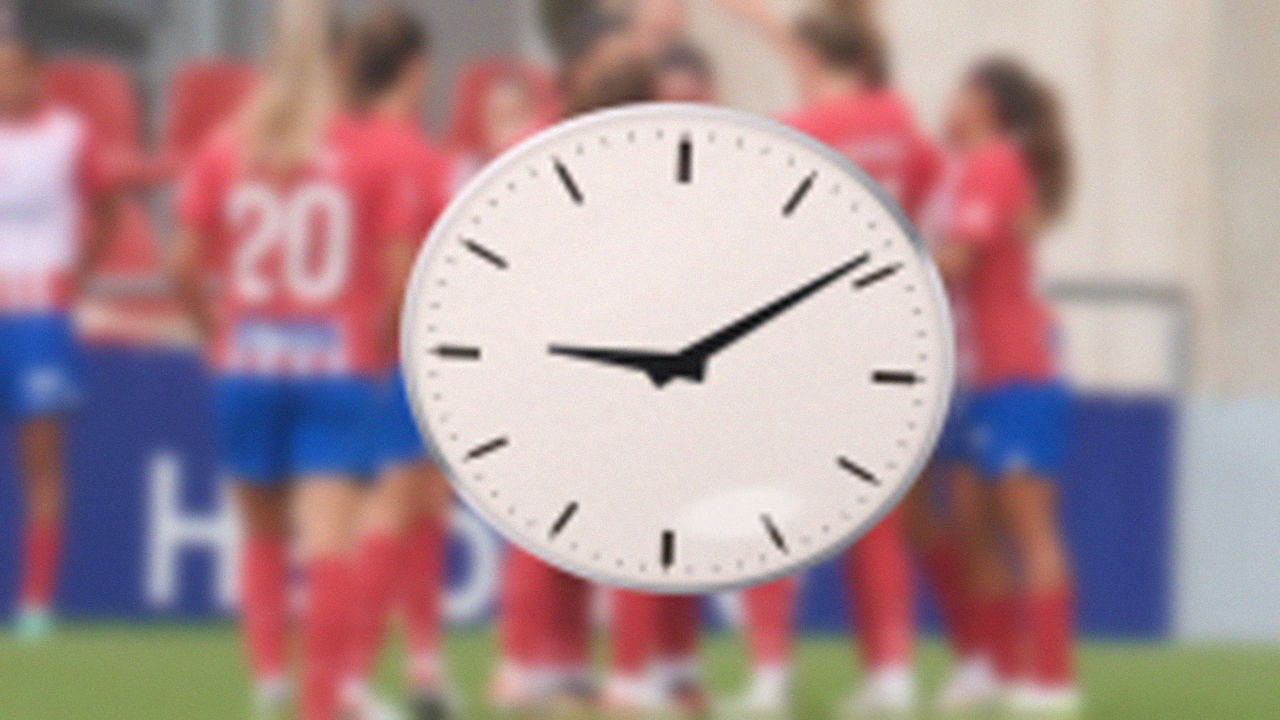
9 h 09 min
